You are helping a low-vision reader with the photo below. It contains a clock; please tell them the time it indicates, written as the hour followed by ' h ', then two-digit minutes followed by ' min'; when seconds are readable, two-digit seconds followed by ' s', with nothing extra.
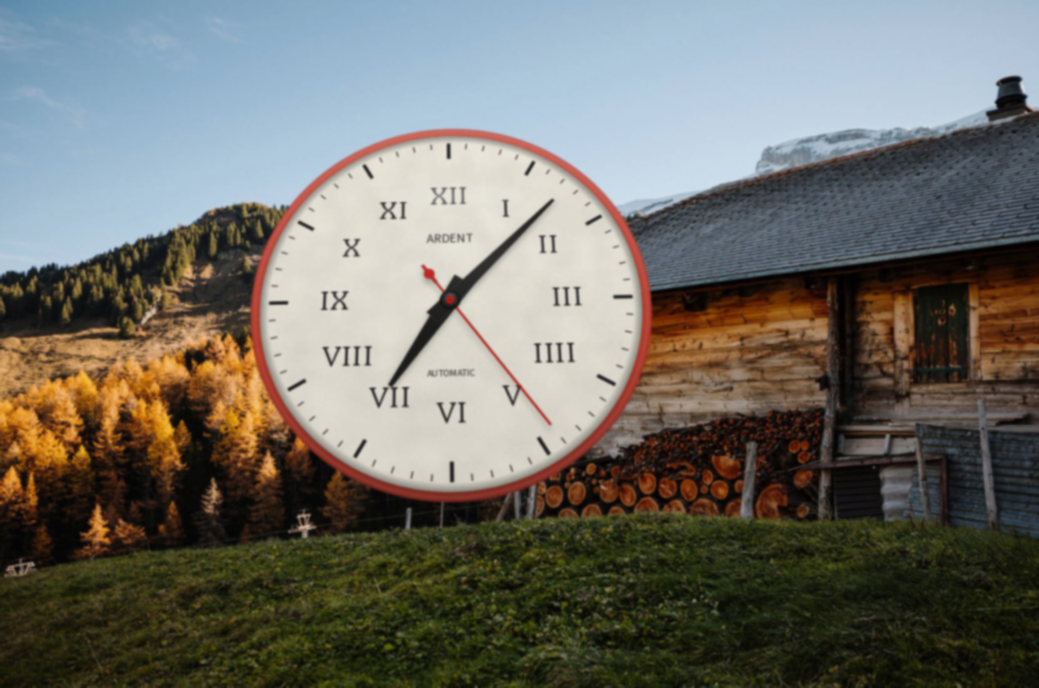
7 h 07 min 24 s
